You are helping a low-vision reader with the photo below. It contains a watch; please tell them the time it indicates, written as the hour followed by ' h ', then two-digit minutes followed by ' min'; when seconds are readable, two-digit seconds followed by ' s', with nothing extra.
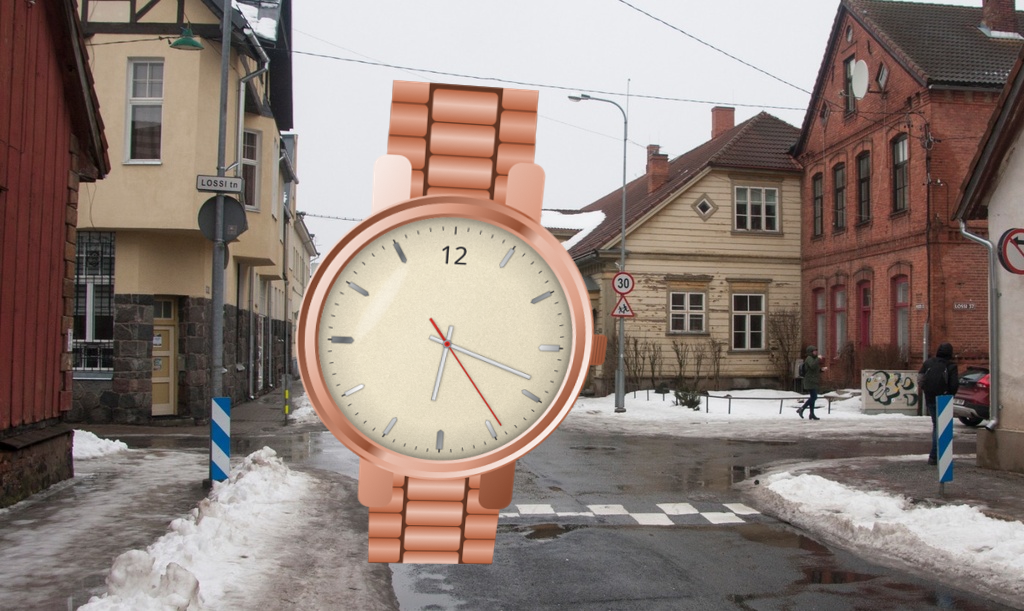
6 h 18 min 24 s
